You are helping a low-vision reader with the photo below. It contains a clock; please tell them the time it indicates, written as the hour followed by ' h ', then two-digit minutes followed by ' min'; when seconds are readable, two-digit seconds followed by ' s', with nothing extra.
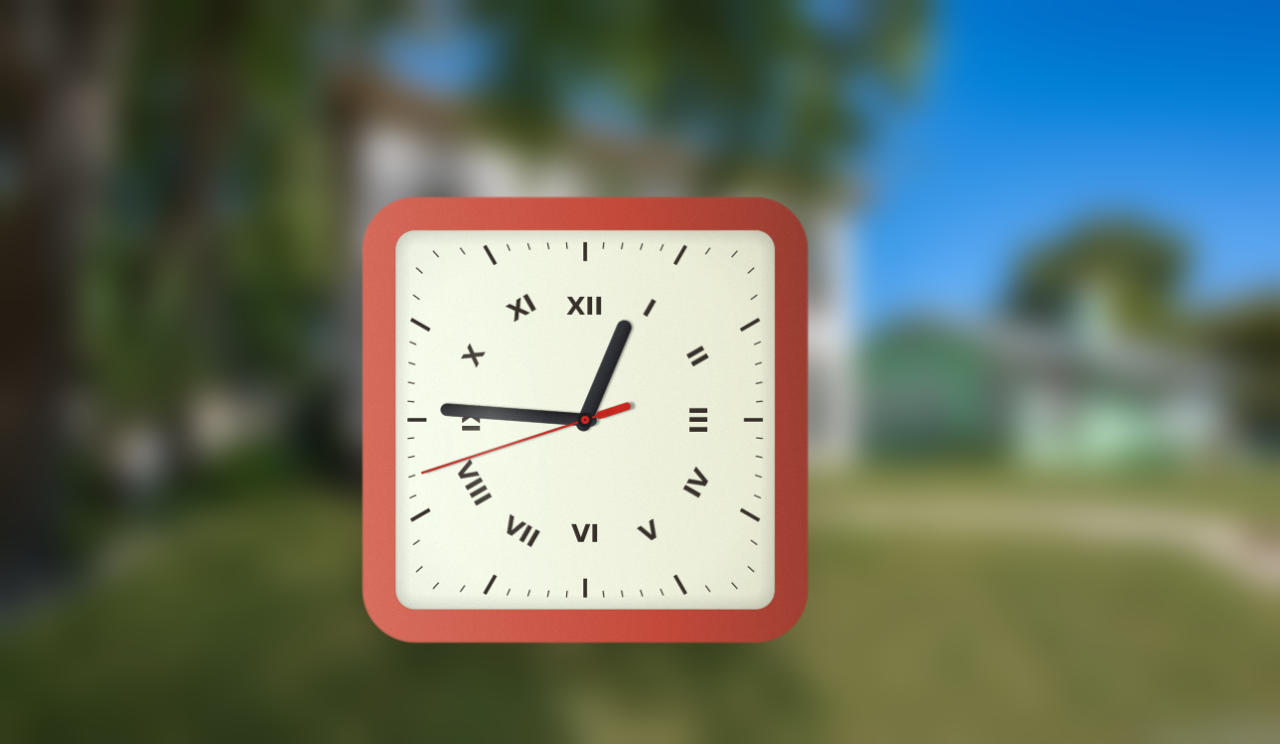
12 h 45 min 42 s
